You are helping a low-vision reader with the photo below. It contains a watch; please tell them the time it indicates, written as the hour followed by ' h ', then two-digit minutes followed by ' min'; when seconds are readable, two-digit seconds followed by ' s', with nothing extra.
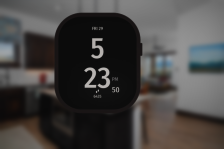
5 h 23 min 50 s
